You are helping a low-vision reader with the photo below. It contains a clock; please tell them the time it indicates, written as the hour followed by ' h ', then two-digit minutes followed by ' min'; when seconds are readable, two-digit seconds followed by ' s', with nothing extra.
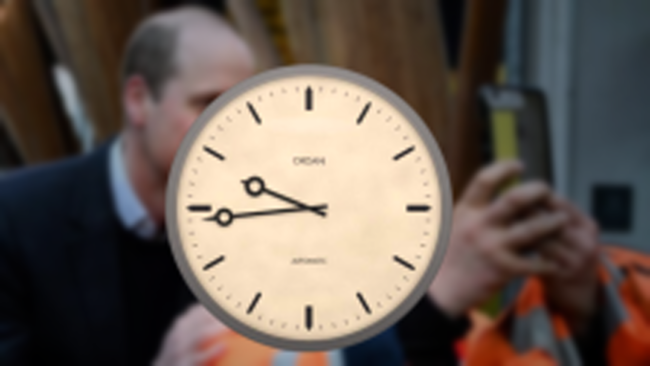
9 h 44 min
